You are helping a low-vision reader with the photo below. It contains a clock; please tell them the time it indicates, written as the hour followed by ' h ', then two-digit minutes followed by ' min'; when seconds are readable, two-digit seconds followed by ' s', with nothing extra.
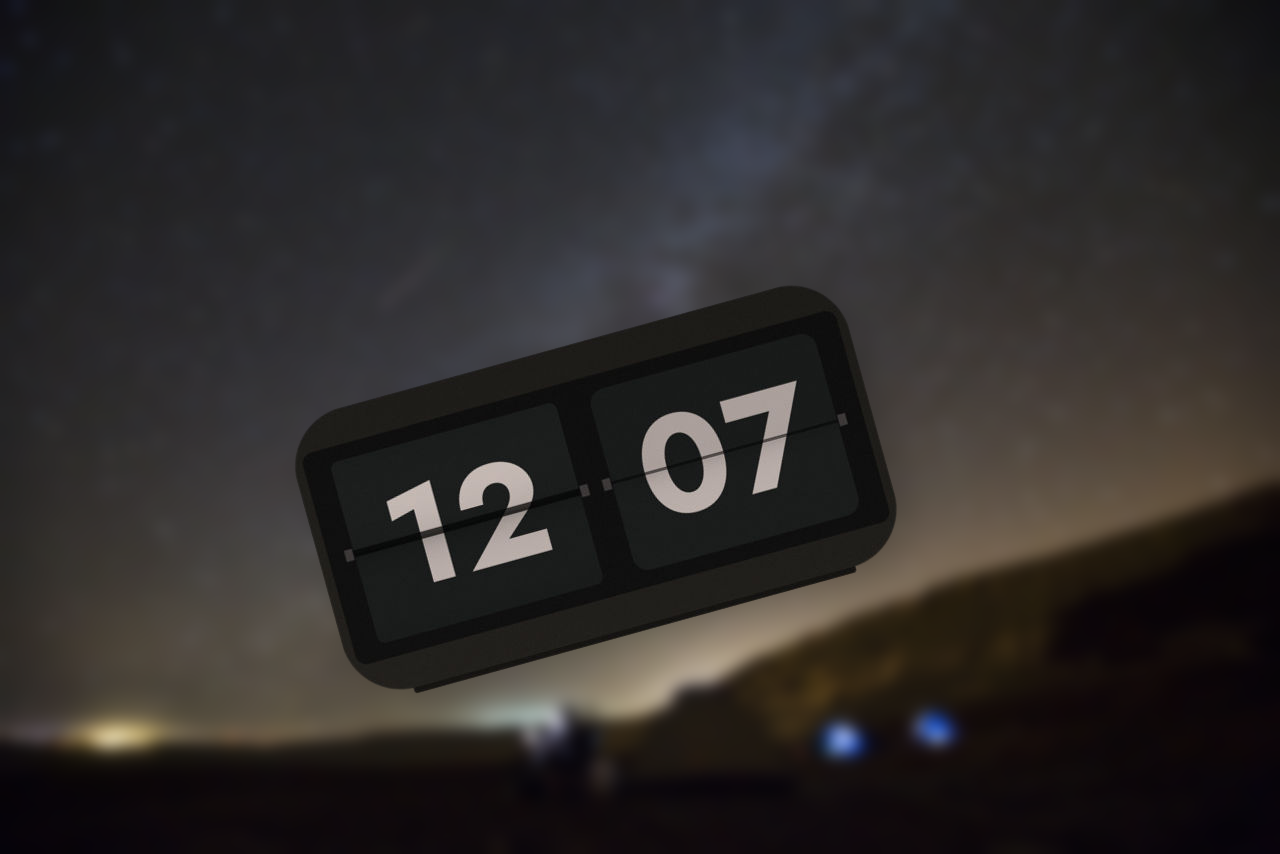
12 h 07 min
